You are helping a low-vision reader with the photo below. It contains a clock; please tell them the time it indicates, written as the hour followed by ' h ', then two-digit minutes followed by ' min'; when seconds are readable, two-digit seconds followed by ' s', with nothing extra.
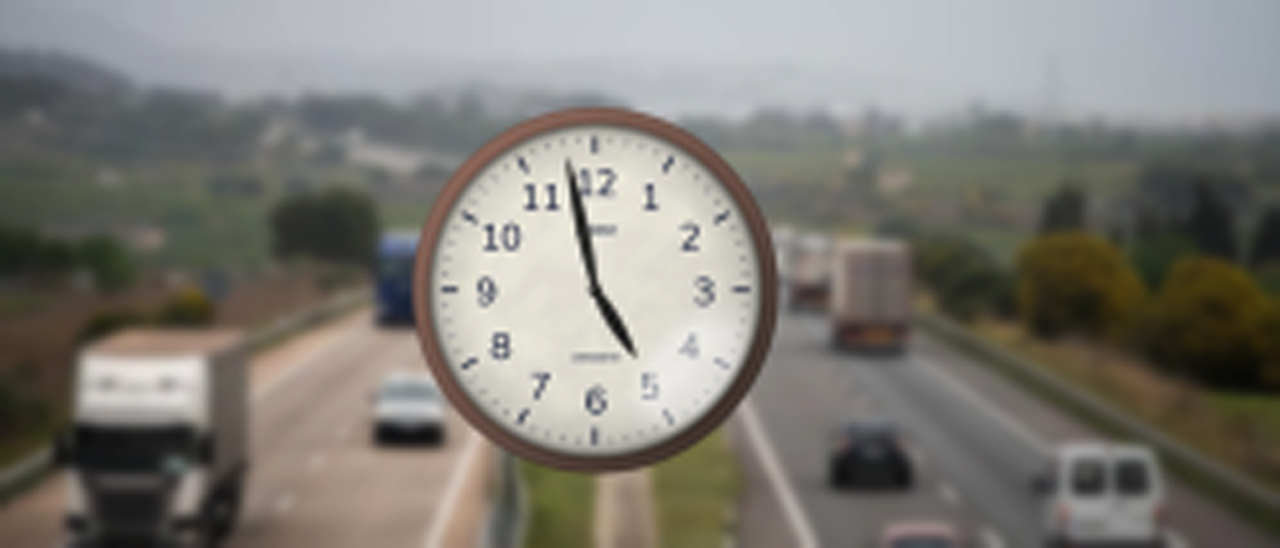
4 h 58 min
